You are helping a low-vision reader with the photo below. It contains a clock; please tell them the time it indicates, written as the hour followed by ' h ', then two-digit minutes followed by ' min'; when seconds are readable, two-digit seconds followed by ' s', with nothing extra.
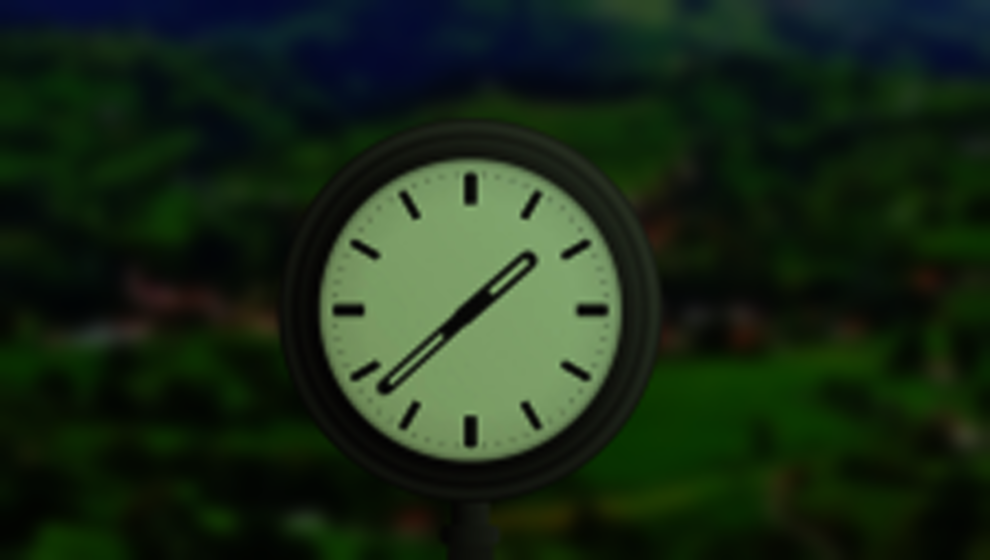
1 h 38 min
